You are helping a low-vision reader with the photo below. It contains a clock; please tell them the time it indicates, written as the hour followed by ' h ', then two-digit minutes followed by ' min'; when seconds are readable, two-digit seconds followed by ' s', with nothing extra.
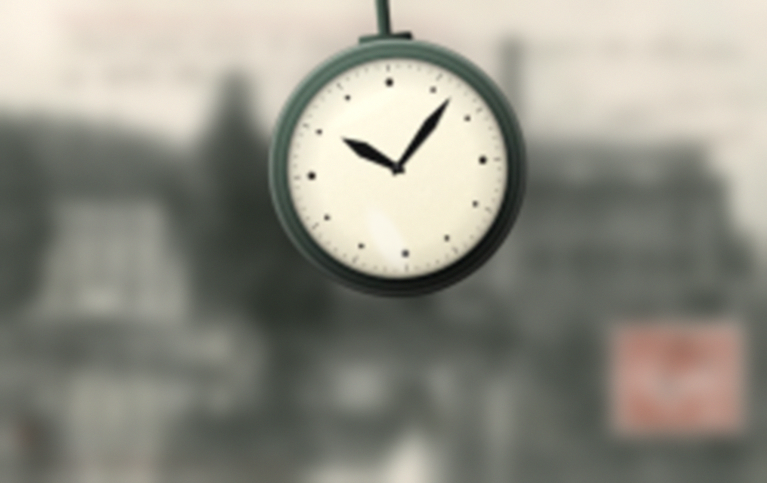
10 h 07 min
